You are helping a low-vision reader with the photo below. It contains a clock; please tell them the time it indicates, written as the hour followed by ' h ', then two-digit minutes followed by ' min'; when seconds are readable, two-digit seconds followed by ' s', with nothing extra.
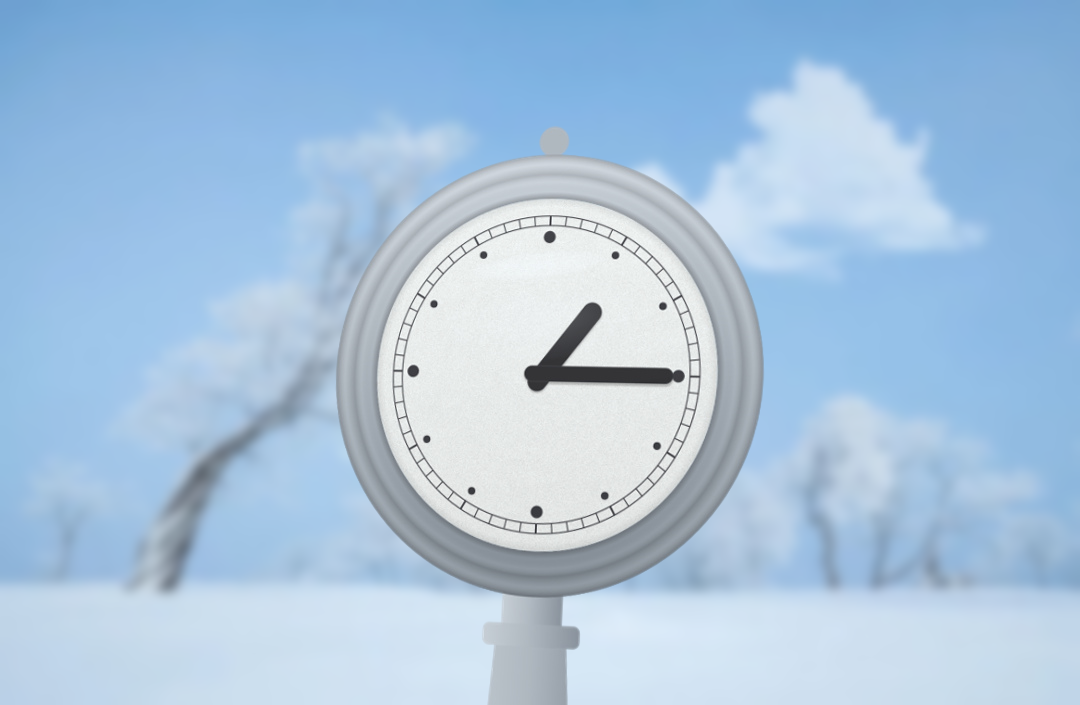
1 h 15 min
